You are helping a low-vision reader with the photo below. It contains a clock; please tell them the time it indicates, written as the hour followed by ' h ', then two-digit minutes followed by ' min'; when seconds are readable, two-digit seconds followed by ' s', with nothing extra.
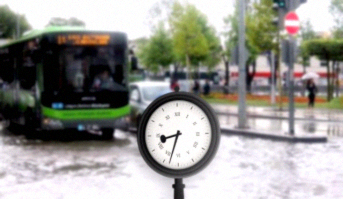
8 h 33 min
